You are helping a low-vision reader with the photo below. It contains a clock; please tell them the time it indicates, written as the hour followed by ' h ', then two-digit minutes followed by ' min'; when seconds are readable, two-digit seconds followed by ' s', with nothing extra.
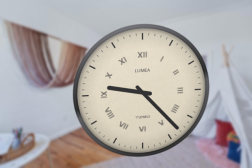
9 h 23 min
